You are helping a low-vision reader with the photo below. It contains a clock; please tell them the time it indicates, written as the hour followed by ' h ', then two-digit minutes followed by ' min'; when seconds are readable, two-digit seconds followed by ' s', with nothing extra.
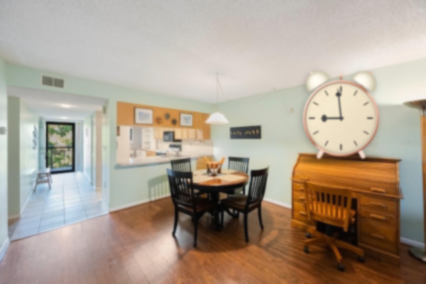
8 h 59 min
